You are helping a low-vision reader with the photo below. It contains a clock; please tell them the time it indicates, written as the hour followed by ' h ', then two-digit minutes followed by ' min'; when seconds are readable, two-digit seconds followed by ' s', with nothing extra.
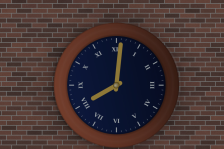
8 h 01 min
